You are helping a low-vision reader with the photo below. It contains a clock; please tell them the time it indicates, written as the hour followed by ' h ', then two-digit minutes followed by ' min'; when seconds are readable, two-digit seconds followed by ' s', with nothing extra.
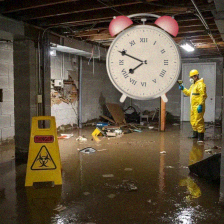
7 h 49 min
